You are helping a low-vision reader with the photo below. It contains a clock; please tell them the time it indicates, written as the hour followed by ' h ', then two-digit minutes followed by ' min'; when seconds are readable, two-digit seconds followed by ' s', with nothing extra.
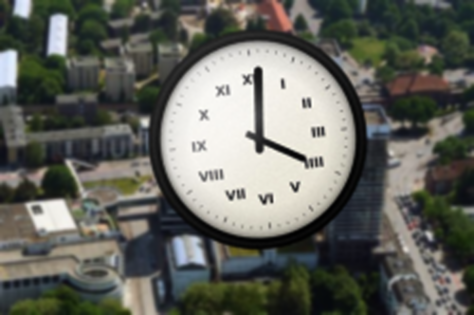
4 h 01 min
